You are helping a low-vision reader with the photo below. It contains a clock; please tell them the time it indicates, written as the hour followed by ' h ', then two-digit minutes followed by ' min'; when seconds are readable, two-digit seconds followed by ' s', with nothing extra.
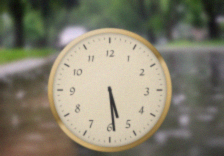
5 h 29 min
